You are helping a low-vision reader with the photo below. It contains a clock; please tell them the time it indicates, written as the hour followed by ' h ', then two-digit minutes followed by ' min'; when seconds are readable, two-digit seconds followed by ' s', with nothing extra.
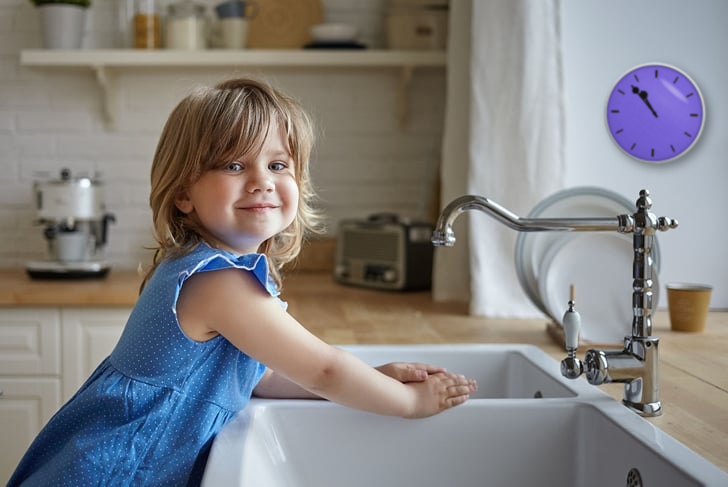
10 h 53 min
